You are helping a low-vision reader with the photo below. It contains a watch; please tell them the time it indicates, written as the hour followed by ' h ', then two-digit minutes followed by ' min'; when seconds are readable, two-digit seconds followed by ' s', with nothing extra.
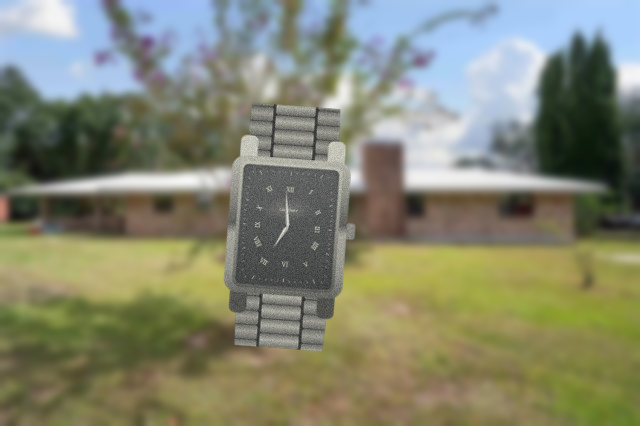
6 h 59 min
